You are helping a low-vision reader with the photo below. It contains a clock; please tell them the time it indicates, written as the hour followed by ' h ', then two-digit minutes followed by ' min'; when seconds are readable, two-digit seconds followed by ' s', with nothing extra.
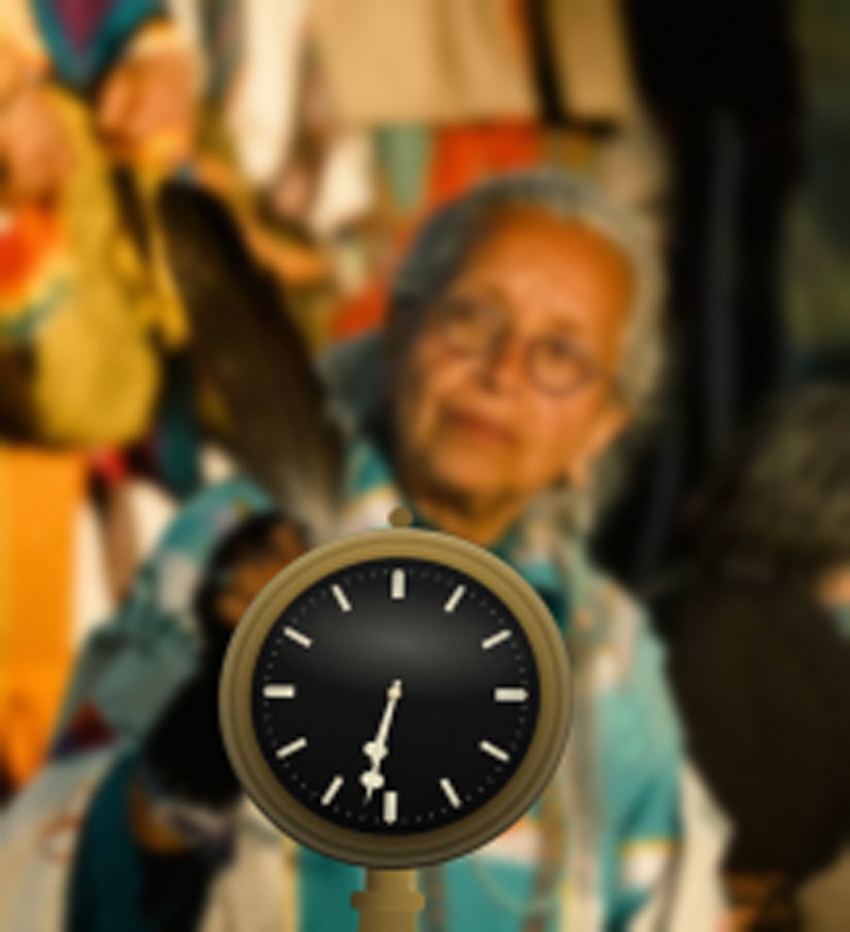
6 h 32 min
